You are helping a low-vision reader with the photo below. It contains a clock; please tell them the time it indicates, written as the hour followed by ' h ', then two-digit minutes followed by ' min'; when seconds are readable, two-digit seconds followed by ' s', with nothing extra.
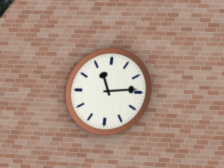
11 h 14 min
